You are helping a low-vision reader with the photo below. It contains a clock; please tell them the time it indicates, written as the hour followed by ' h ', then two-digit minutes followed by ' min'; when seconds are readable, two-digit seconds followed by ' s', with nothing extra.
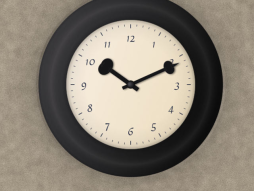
10 h 11 min
